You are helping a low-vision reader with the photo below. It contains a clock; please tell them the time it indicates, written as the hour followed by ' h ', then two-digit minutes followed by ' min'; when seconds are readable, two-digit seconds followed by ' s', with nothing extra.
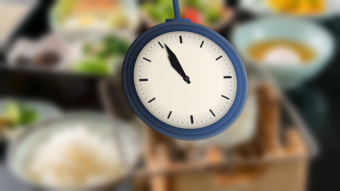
10 h 56 min
